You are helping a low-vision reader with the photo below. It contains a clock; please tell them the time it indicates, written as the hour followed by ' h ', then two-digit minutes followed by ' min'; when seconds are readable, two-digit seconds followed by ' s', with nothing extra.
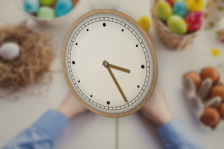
3 h 25 min
